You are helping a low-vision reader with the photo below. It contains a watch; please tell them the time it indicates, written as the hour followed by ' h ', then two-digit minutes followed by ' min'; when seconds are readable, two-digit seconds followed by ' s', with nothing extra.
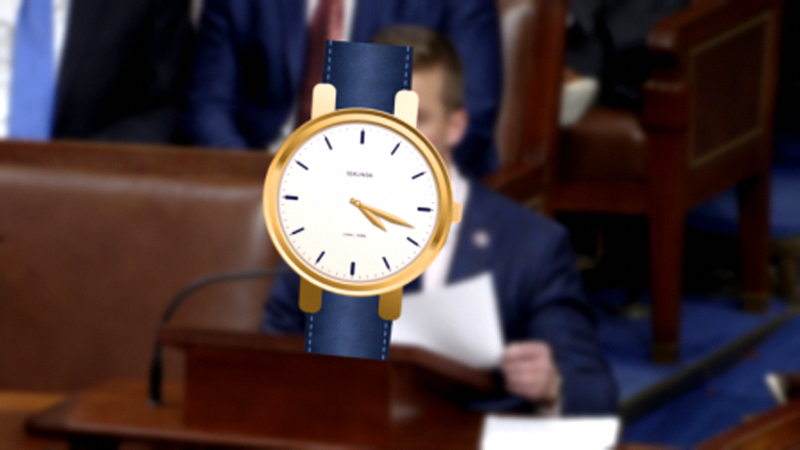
4 h 18 min
